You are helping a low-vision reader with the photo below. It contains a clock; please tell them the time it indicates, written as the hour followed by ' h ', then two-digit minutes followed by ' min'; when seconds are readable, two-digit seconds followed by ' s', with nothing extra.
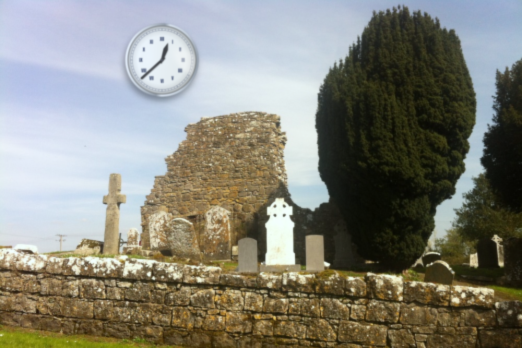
12 h 38 min
